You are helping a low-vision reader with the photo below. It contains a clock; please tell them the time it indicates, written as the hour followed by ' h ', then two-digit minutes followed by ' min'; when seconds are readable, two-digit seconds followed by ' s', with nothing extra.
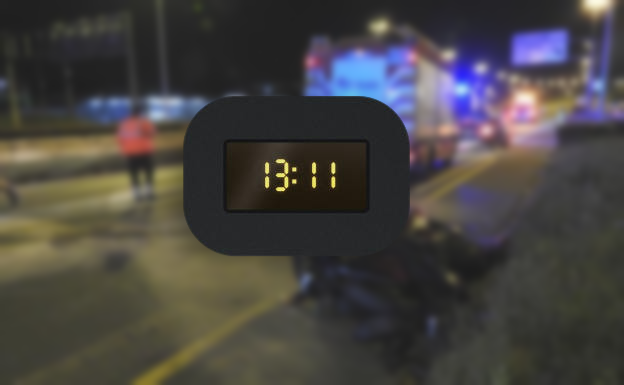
13 h 11 min
